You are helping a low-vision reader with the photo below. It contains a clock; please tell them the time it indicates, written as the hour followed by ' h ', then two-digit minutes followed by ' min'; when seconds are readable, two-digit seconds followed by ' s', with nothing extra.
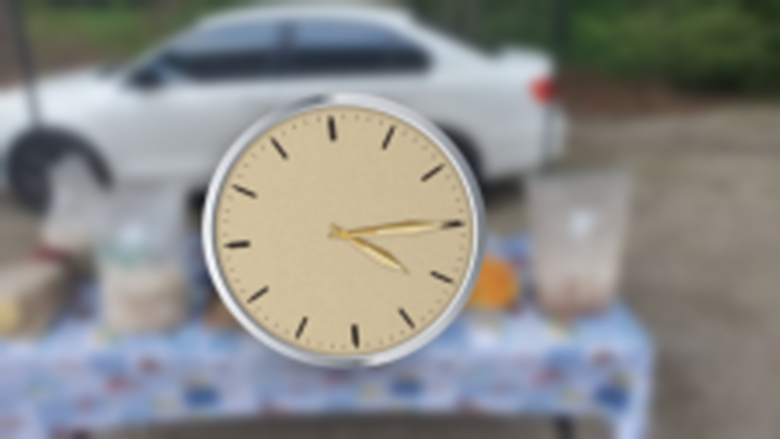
4 h 15 min
